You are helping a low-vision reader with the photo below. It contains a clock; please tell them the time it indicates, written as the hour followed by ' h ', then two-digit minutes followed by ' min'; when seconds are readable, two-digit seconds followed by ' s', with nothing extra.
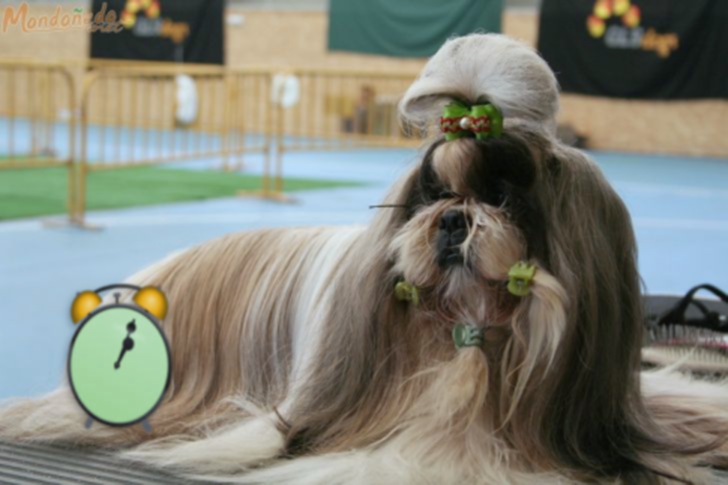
1 h 04 min
